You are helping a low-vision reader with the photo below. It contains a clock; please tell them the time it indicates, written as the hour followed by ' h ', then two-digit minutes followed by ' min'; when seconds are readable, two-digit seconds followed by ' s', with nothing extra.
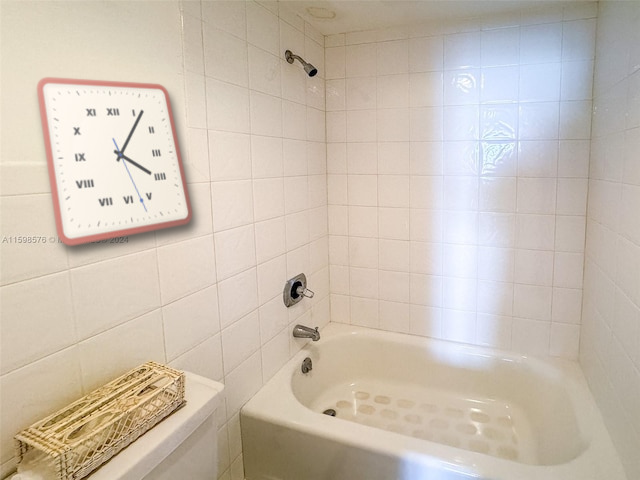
4 h 06 min 27 s
